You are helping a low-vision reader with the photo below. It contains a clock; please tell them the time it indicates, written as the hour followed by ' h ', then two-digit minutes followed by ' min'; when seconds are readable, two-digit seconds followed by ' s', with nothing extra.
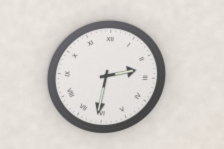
2 h 31 min
